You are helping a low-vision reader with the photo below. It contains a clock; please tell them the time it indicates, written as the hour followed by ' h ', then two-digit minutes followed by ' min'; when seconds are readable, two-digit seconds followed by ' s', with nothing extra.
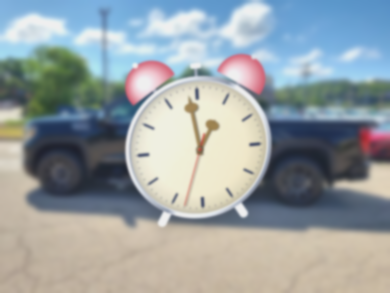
12 h 58 min 33 s
